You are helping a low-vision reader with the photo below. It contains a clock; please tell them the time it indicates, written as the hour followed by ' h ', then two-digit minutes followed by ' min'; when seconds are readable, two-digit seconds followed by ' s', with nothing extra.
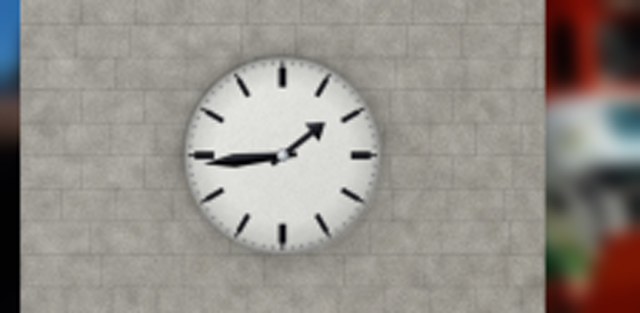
1 h 44 min
